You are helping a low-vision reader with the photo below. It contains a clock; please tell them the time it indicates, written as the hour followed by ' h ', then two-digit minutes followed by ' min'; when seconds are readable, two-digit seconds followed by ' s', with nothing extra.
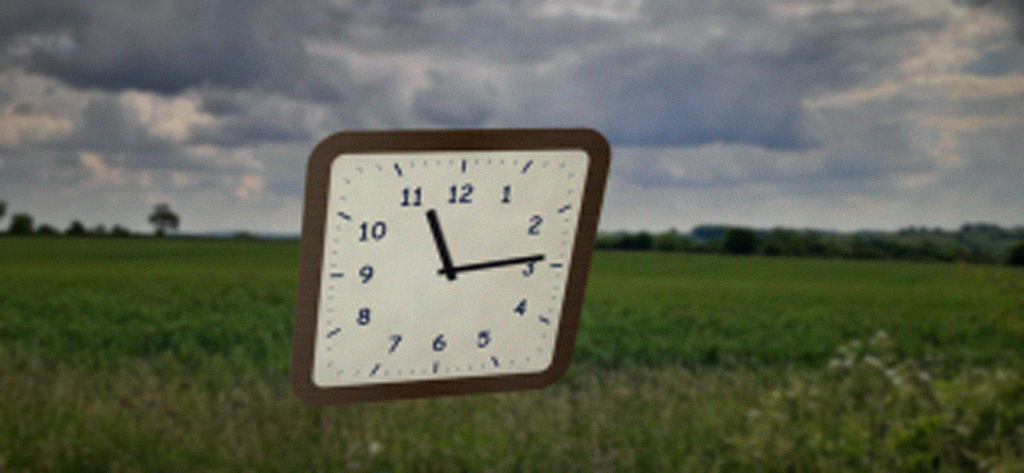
11 h 14 min
